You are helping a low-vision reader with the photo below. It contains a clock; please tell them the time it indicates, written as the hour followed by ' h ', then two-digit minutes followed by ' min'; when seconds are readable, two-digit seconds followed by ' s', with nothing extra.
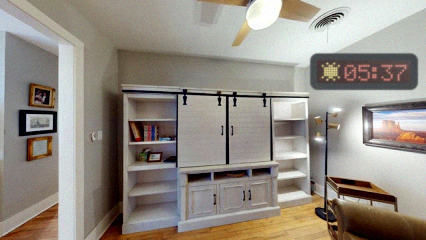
5 h 37 min
